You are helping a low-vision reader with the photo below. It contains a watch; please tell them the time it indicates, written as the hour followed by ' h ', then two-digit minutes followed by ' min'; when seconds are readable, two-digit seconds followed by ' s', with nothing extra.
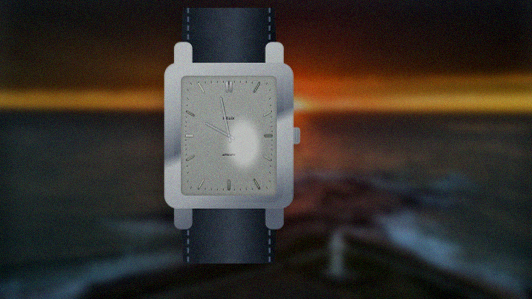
9 h 58 min
